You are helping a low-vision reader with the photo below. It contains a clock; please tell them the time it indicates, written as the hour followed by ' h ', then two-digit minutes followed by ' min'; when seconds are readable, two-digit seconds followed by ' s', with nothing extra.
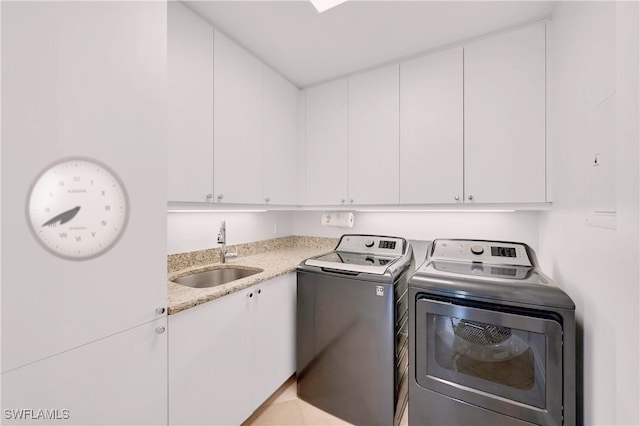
7 h 41 min
